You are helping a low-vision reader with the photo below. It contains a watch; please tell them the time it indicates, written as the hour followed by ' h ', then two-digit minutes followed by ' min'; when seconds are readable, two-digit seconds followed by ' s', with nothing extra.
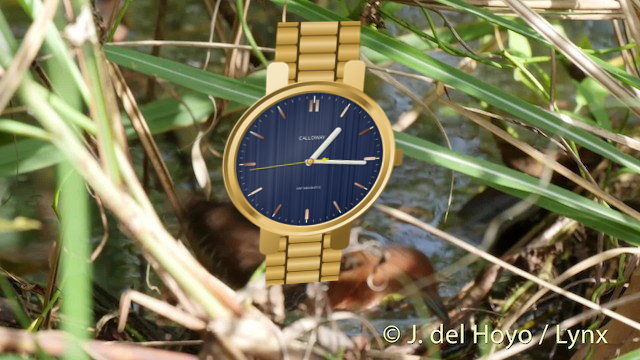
1 h 15 min 44 s
